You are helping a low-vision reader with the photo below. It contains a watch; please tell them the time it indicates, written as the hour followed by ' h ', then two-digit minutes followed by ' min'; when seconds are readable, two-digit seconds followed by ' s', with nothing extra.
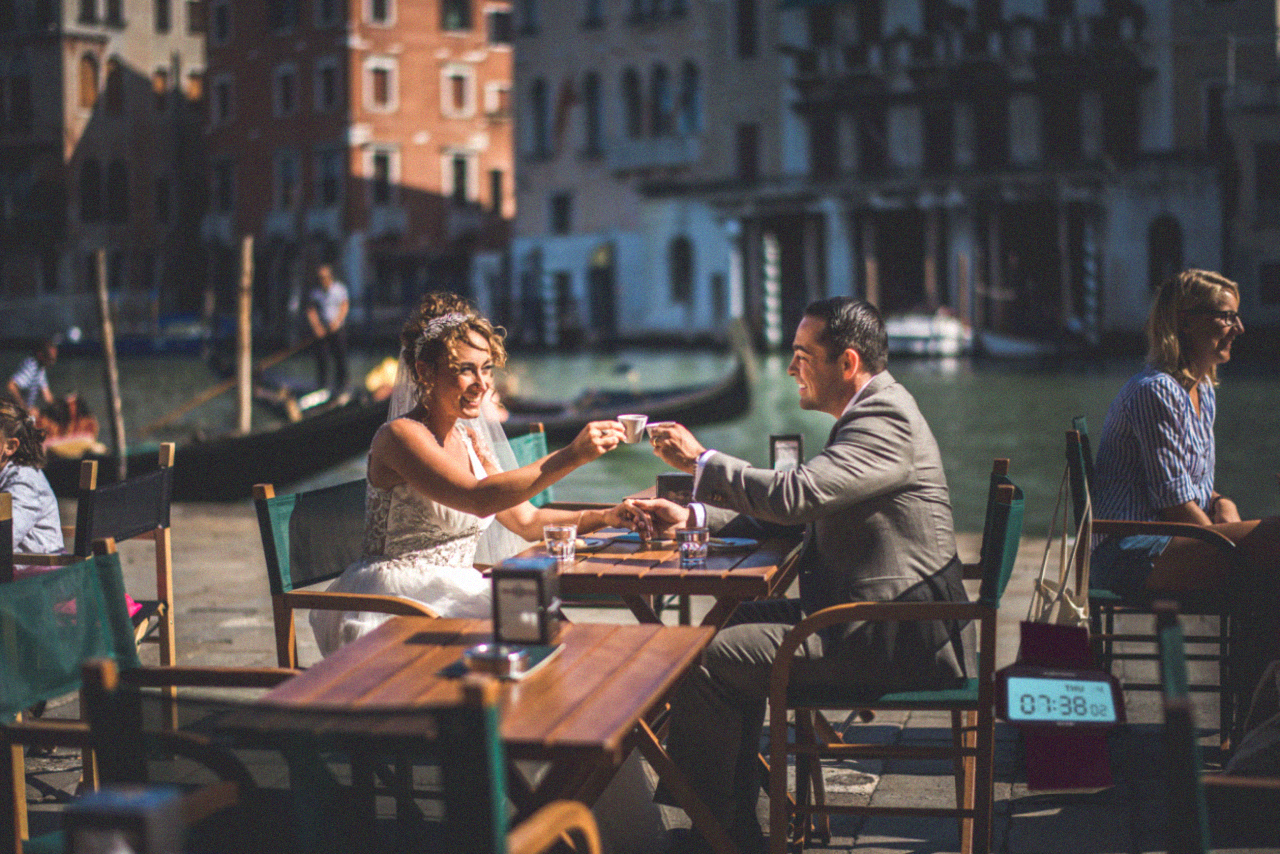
7 h 38 min
